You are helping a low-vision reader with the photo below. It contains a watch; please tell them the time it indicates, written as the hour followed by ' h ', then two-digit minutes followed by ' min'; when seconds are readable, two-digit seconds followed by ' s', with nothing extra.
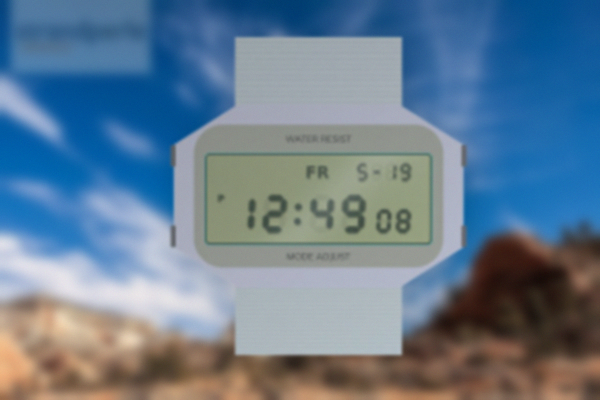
12 h 49 min 08 s
